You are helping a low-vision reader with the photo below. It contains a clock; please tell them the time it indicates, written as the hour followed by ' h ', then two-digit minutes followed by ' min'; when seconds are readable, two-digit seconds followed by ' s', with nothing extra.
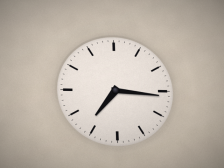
7 h 16 min
